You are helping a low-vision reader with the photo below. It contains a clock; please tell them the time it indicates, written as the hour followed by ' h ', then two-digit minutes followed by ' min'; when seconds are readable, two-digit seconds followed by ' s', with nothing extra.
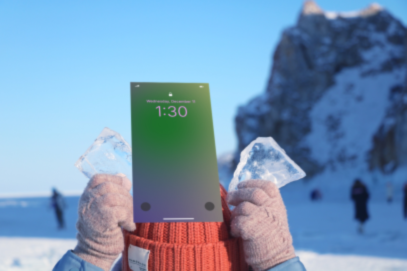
1 h 30 min
